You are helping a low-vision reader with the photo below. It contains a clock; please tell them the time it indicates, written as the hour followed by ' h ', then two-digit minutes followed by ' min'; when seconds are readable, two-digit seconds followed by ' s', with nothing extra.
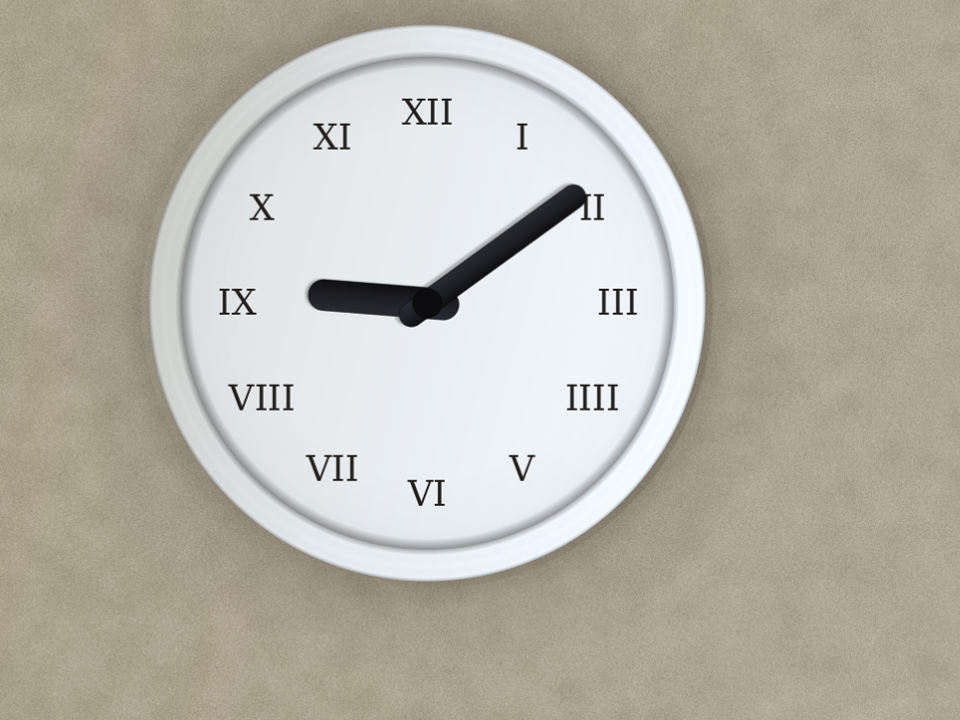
9 h 09 min
